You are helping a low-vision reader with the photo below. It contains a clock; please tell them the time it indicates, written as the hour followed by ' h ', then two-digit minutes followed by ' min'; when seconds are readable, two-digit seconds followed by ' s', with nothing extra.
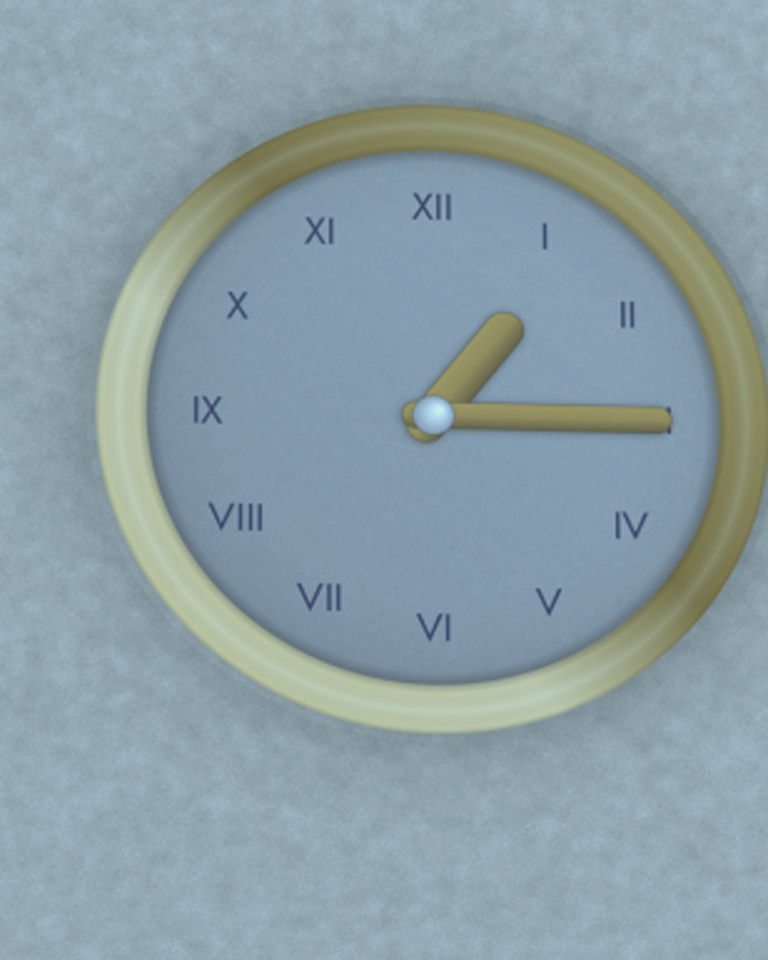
1 h 15 min
